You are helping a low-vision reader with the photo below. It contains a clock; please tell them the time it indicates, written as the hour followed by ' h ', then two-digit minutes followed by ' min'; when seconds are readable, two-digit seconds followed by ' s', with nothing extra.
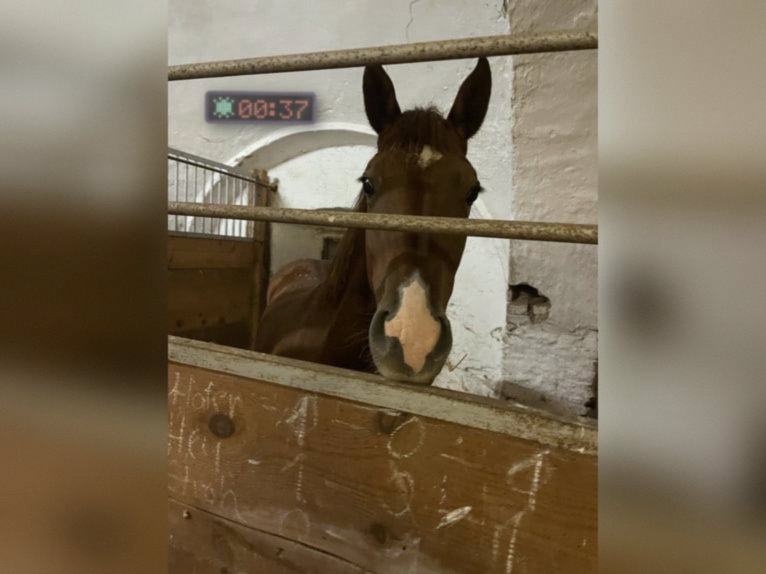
0 h 37 min
